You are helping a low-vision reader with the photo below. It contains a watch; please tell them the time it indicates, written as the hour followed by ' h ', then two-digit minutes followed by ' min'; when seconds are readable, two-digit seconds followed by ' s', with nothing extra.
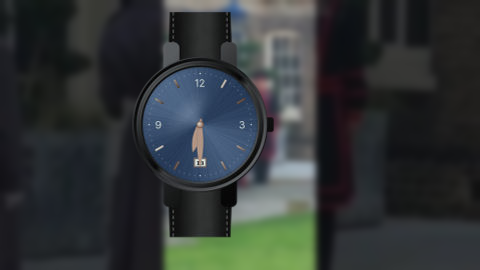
6 h 30 min
